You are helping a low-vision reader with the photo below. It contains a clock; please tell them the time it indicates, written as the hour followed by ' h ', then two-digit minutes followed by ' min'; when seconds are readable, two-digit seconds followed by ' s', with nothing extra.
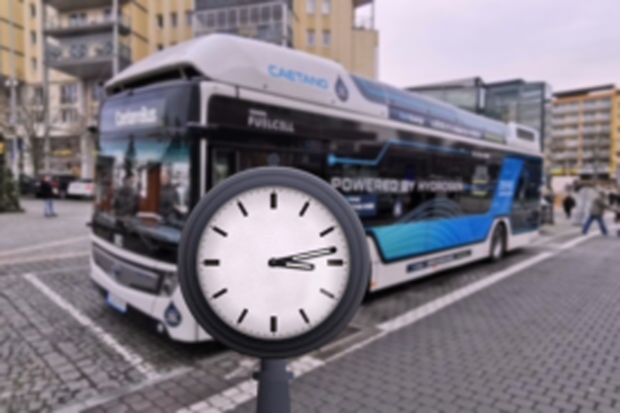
3 h 13 min
